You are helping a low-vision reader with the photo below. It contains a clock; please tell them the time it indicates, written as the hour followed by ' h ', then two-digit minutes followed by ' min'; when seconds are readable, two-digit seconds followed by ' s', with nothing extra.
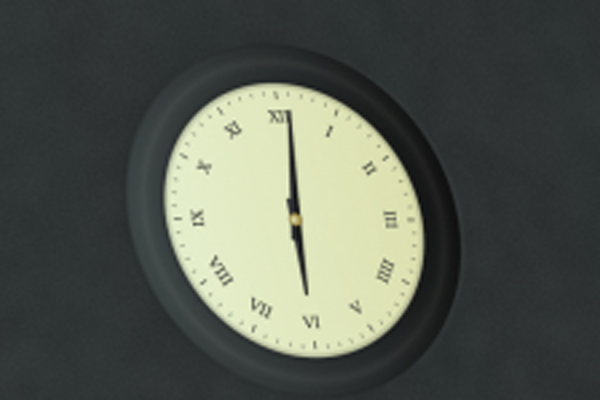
6 h 01 min
